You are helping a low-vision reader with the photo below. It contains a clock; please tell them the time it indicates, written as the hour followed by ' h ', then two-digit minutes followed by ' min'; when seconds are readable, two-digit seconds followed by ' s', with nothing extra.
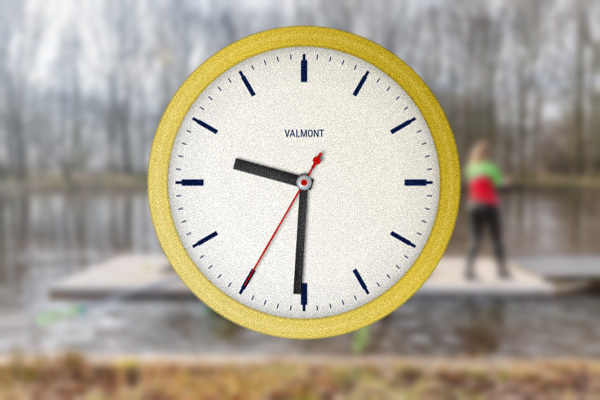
9 h 30 min 35 s
